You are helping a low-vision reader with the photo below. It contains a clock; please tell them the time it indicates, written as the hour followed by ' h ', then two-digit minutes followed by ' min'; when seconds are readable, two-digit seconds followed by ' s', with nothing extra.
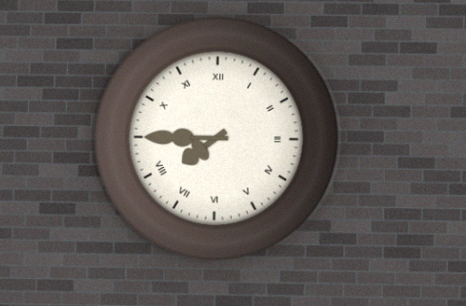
7 h 45 min
